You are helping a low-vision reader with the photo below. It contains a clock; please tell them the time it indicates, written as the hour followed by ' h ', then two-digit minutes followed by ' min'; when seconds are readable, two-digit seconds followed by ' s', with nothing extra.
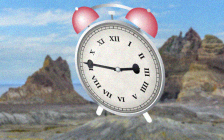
2 h 46 min
